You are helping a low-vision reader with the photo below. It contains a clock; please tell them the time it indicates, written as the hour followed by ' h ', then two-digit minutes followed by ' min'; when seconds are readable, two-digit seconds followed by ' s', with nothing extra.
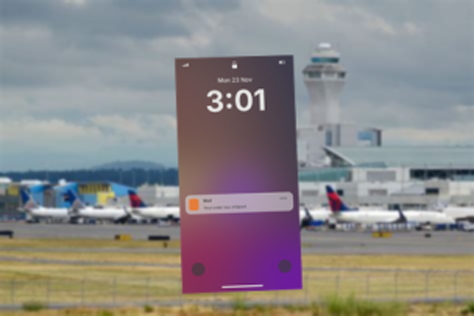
3 h 01 min
